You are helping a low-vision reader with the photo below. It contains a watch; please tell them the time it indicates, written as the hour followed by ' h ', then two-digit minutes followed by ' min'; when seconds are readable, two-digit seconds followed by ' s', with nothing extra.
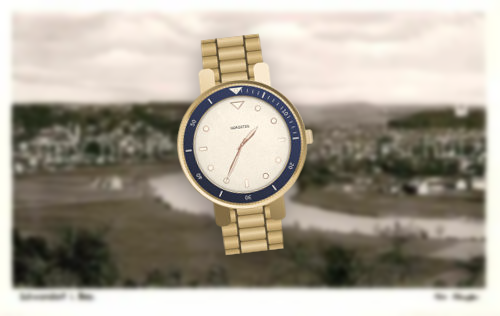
1 h 35 min
